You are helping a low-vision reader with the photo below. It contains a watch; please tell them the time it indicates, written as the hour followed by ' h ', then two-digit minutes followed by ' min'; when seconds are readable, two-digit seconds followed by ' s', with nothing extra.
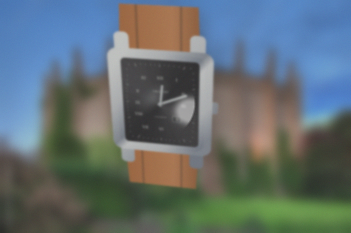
12 h 11 min
